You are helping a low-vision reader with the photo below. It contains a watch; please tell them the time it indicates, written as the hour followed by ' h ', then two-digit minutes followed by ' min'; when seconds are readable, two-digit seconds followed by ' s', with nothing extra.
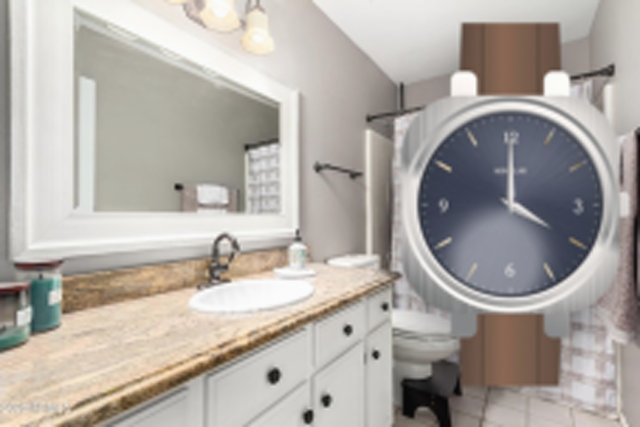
4 h 00 min
